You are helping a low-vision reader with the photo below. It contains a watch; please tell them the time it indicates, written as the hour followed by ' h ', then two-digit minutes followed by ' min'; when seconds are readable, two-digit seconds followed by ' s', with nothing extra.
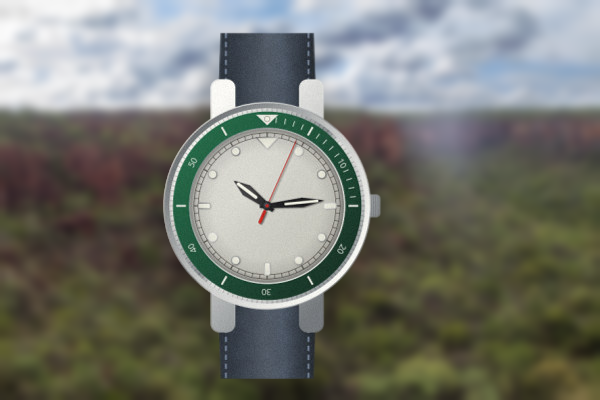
10 h 14 min 04 s
